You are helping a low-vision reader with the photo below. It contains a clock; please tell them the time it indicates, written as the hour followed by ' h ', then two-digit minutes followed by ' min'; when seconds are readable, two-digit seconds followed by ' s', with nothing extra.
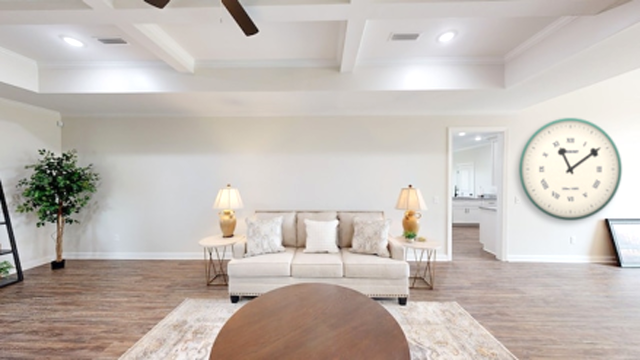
11 h 09 min
